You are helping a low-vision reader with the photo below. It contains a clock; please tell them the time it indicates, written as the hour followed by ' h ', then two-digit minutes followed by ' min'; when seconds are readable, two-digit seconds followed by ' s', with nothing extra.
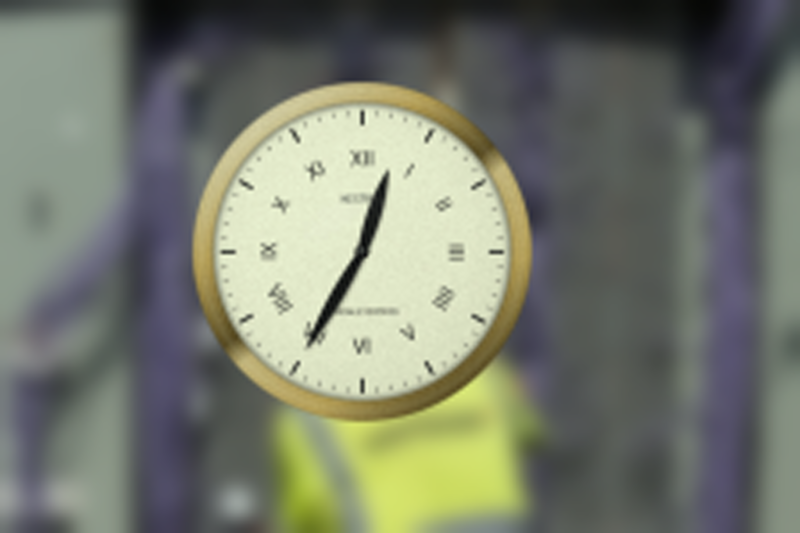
12 h 35 min
